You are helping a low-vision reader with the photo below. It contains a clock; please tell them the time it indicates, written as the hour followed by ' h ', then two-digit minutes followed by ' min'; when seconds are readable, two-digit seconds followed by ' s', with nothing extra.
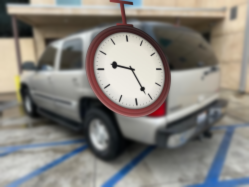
9 h 26 min
